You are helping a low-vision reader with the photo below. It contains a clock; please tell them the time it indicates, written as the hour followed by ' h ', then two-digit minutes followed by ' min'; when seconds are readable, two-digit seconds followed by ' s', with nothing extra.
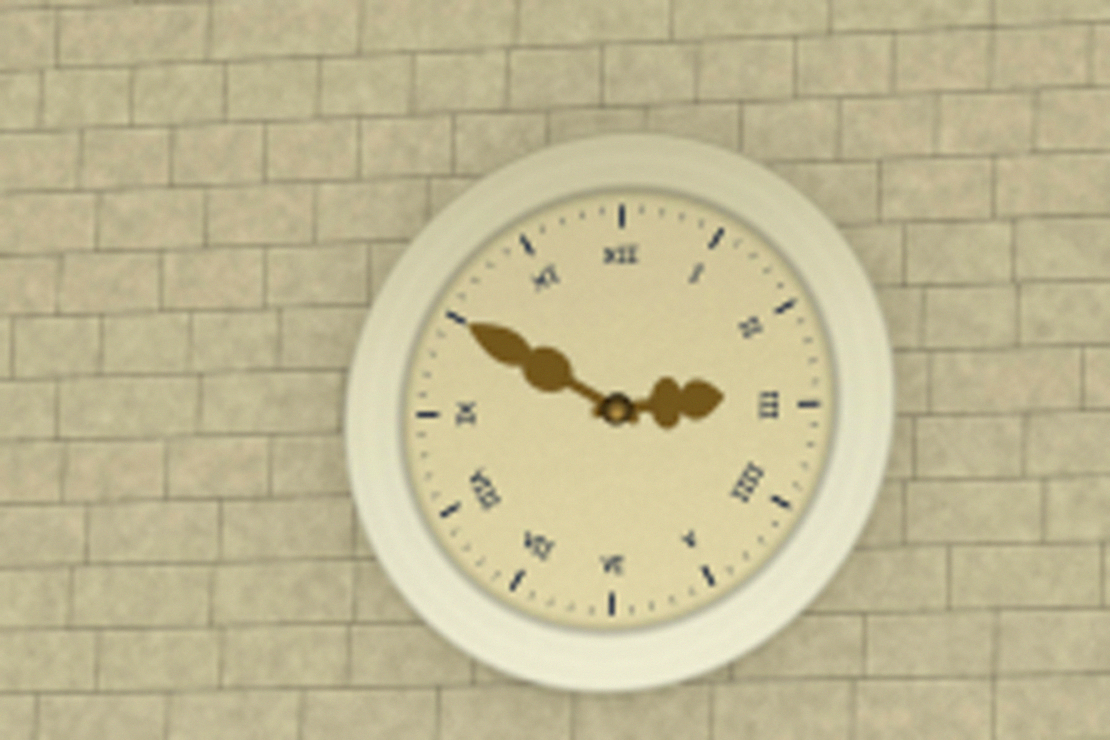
2 h 50 min
